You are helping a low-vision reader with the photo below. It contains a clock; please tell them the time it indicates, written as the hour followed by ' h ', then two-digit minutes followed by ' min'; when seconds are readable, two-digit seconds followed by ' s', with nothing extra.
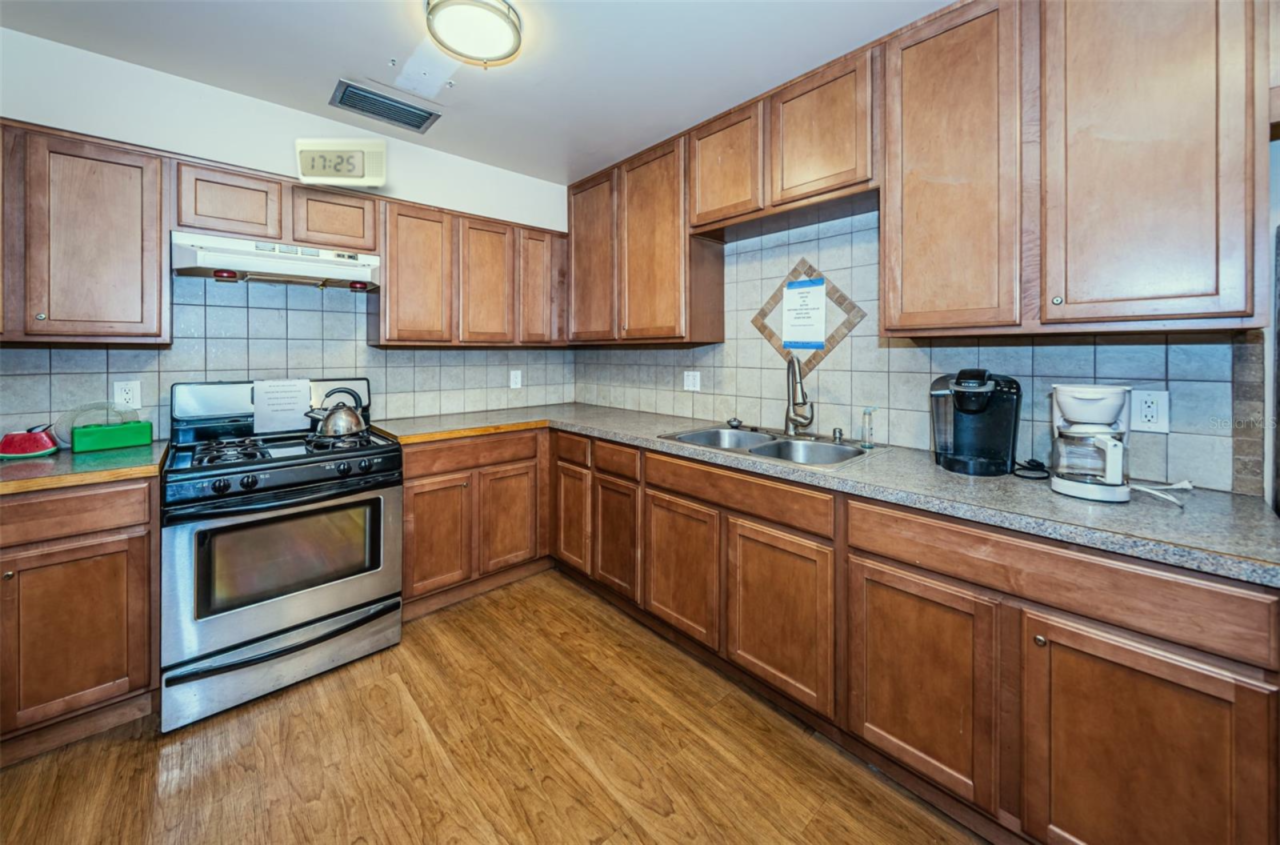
17 h 25 min
